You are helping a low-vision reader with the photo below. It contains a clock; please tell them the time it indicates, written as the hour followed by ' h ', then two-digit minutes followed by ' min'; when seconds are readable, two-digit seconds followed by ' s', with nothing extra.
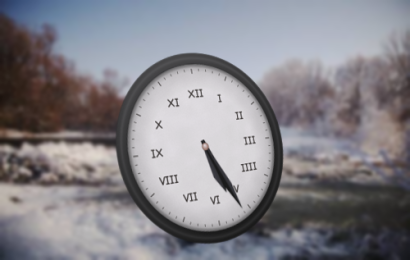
5 h 26 min
